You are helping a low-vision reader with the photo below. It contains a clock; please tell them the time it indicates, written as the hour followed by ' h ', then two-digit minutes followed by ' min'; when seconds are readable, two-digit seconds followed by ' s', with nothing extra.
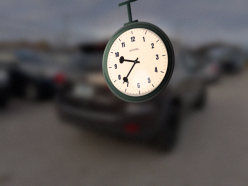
9 h 37 min
